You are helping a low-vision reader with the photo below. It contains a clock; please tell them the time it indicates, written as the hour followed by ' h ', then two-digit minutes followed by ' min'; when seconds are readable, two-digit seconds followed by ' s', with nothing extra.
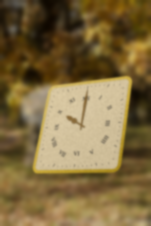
10 h 00 min
